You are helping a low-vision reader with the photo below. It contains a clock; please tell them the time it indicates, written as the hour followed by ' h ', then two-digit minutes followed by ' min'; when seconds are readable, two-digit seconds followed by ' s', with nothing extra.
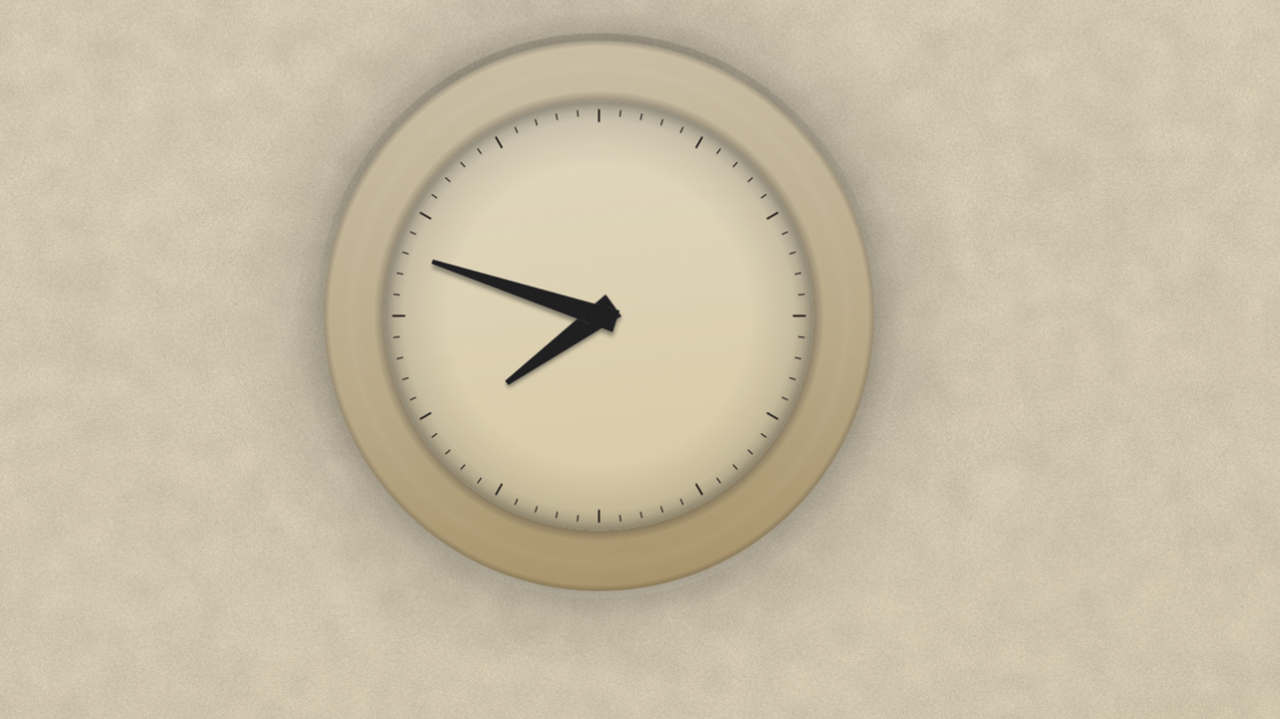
7 h 48 min
